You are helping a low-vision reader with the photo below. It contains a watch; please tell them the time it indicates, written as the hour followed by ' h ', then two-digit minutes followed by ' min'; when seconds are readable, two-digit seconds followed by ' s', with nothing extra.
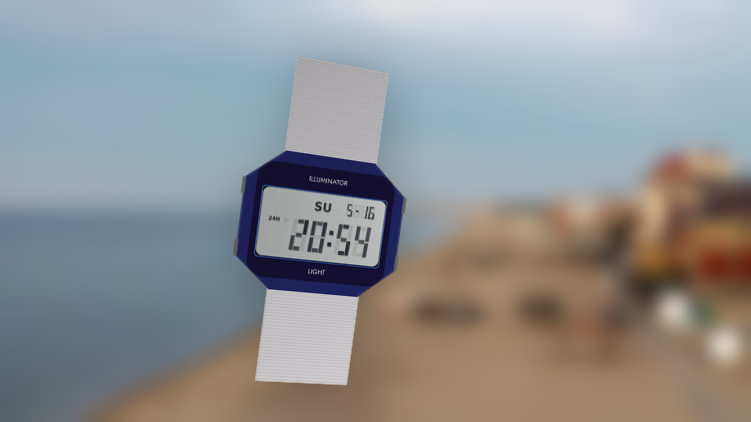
20 h 54 min
